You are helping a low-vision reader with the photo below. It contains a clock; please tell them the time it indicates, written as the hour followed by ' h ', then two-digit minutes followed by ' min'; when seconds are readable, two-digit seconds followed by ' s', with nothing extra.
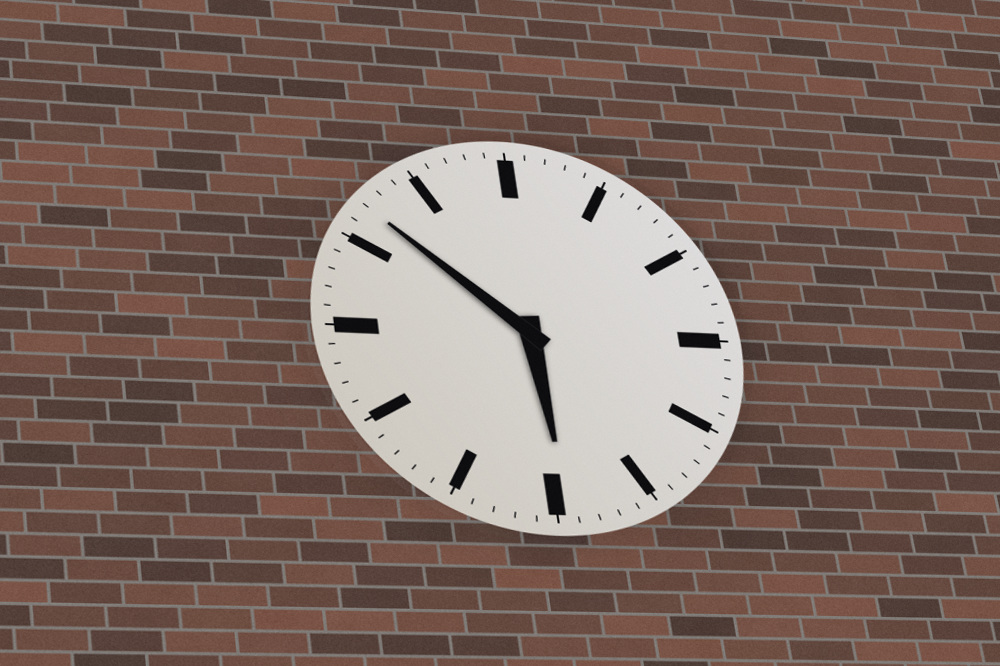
5 h 52 min
